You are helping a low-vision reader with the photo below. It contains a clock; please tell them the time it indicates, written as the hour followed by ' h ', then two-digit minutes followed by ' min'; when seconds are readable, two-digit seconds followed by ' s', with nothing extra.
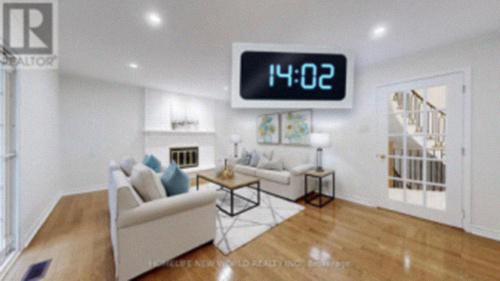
14 h 02 min
